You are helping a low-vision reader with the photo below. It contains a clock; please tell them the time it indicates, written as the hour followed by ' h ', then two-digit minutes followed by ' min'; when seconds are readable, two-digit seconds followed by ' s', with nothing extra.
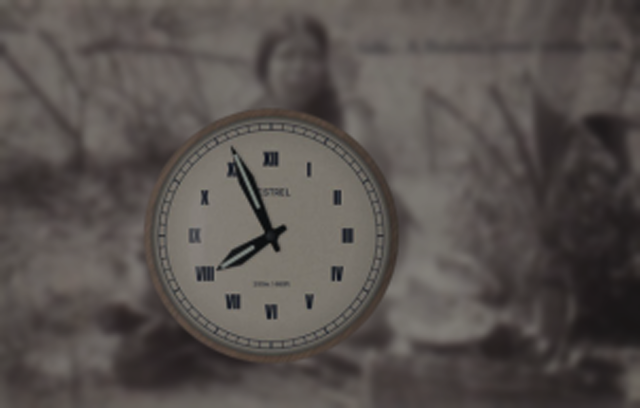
7 h 56 min
